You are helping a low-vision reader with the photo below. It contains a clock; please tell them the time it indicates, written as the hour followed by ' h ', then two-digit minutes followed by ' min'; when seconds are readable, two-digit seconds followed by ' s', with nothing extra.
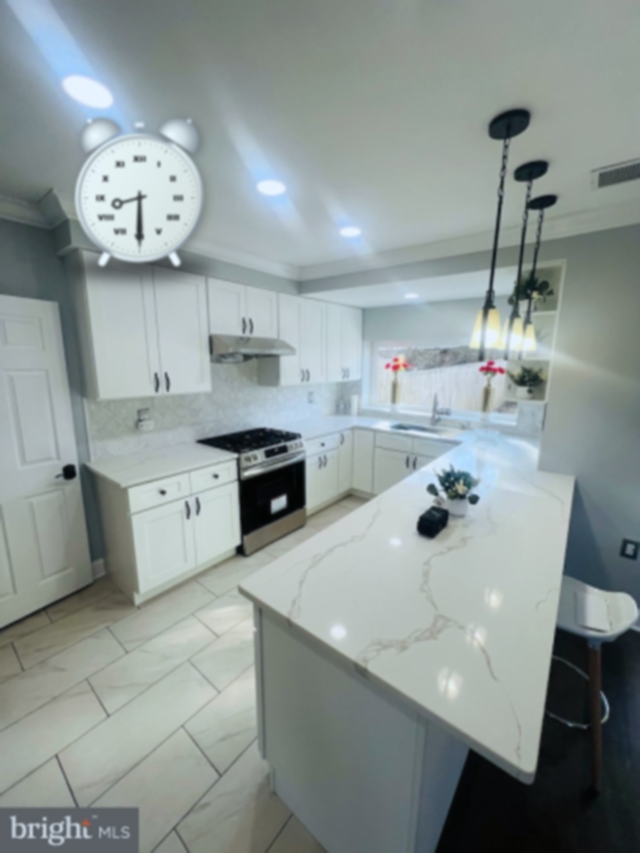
8 h 30 min
